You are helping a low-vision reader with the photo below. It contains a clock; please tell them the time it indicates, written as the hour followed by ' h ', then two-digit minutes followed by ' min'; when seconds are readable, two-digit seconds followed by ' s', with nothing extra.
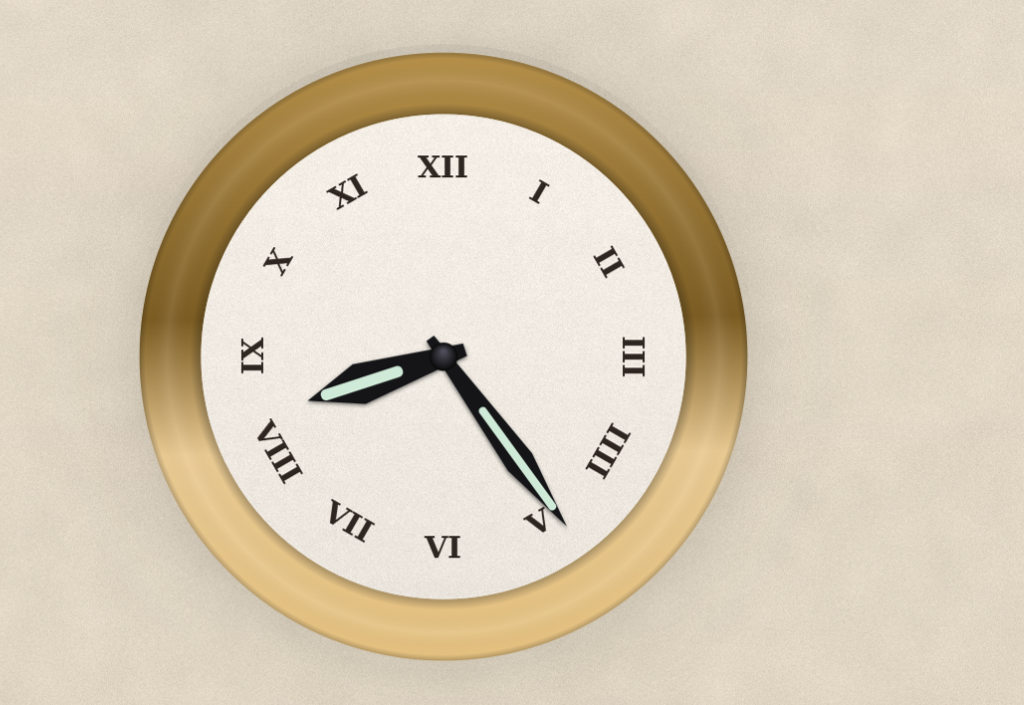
8 h 24 min
